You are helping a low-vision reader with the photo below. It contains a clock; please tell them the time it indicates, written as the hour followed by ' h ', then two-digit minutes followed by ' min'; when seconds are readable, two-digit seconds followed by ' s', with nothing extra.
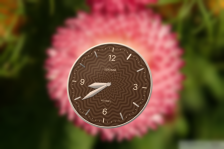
8 h 39 min
